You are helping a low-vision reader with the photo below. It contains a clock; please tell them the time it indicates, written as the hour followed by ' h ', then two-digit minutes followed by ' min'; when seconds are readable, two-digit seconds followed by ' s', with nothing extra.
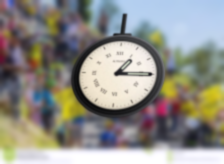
1 h 15 min
